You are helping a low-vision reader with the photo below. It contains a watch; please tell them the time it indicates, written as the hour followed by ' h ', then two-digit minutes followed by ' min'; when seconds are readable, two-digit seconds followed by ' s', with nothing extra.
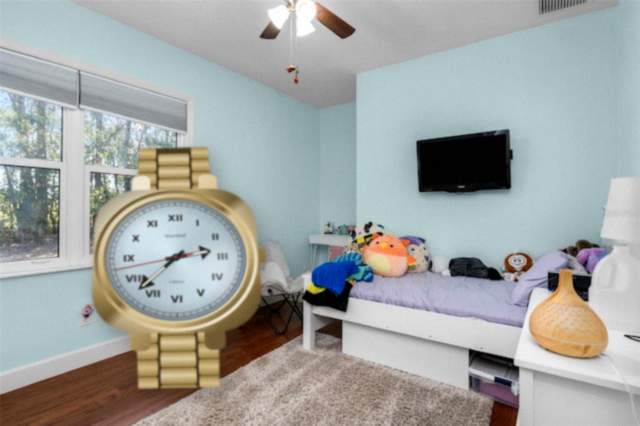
2 h 37 min 43 s
